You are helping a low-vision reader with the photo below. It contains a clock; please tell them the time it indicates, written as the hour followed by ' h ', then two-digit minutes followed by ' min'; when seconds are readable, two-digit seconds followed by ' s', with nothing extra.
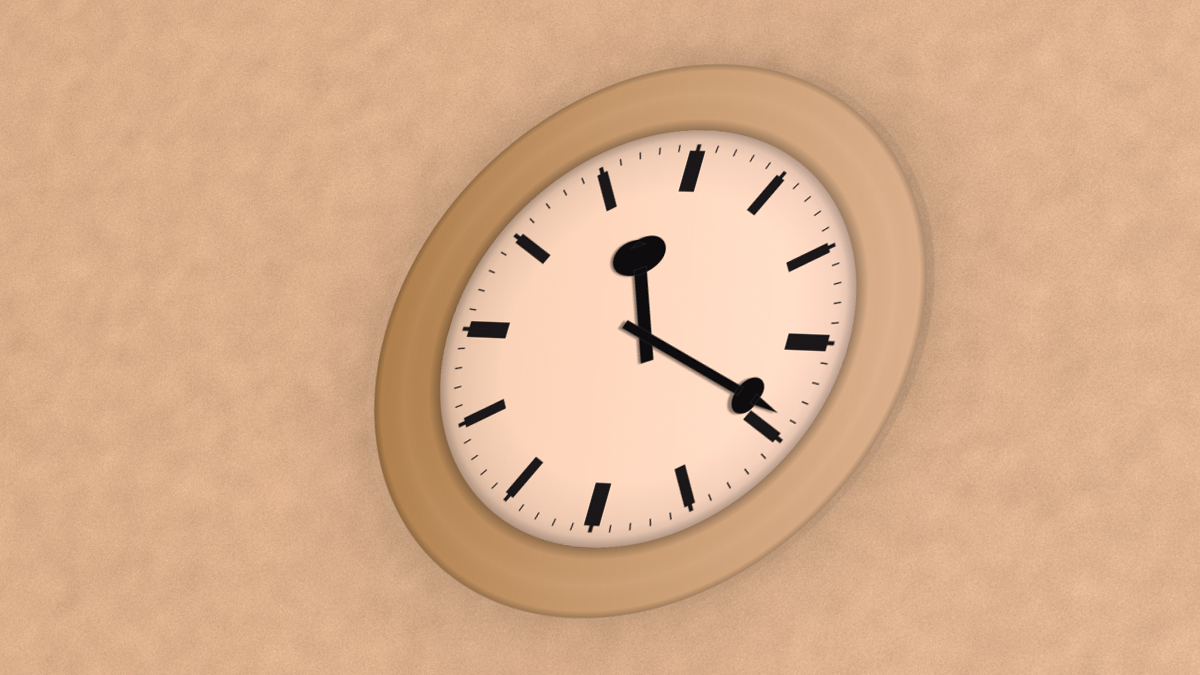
11 h 19 min
